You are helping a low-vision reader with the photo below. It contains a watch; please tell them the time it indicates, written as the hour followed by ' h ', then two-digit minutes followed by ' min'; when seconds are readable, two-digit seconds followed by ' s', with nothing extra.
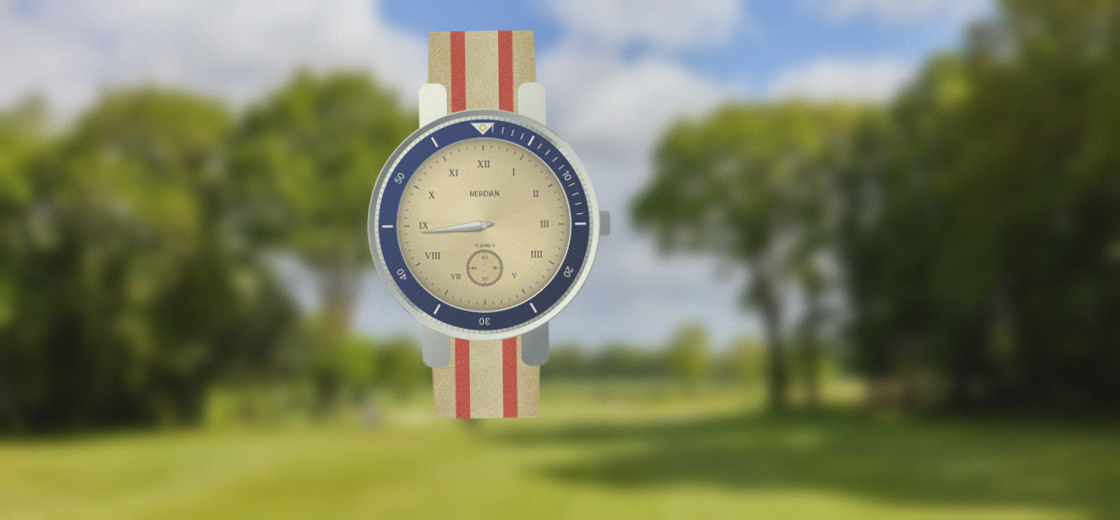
8 h 44 min
